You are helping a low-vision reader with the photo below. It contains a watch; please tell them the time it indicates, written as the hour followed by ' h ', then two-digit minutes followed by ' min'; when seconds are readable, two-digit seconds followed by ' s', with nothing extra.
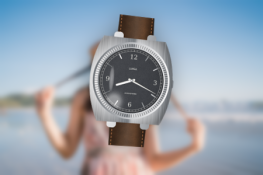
8 h 19 min
